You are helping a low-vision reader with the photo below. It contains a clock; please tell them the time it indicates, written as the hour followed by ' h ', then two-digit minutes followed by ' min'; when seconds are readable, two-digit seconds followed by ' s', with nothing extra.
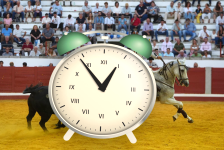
12 h 54 min
